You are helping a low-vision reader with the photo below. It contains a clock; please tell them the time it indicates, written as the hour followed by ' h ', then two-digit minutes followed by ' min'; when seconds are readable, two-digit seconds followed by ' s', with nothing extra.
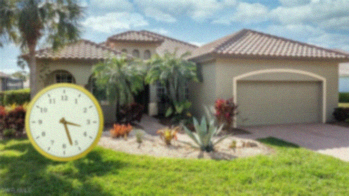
3 h 27 min
